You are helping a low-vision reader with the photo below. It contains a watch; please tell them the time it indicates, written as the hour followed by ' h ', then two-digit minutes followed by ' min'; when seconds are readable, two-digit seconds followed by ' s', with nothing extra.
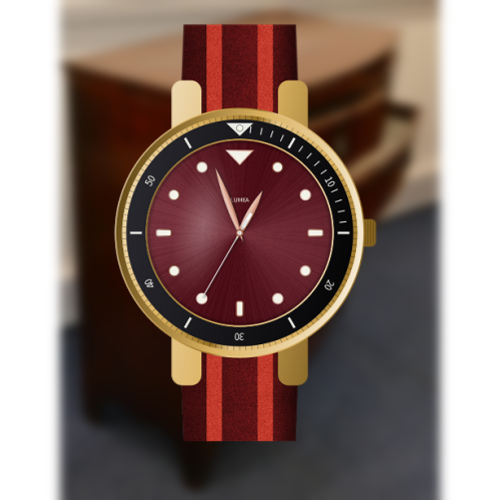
12 h 56 min 35 s
